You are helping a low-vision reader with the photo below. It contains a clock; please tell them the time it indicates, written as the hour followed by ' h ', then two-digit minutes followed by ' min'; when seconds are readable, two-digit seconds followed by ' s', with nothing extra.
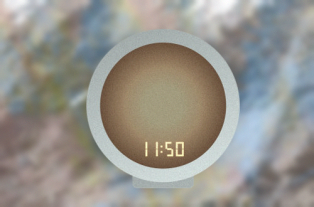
11 h 50 min
